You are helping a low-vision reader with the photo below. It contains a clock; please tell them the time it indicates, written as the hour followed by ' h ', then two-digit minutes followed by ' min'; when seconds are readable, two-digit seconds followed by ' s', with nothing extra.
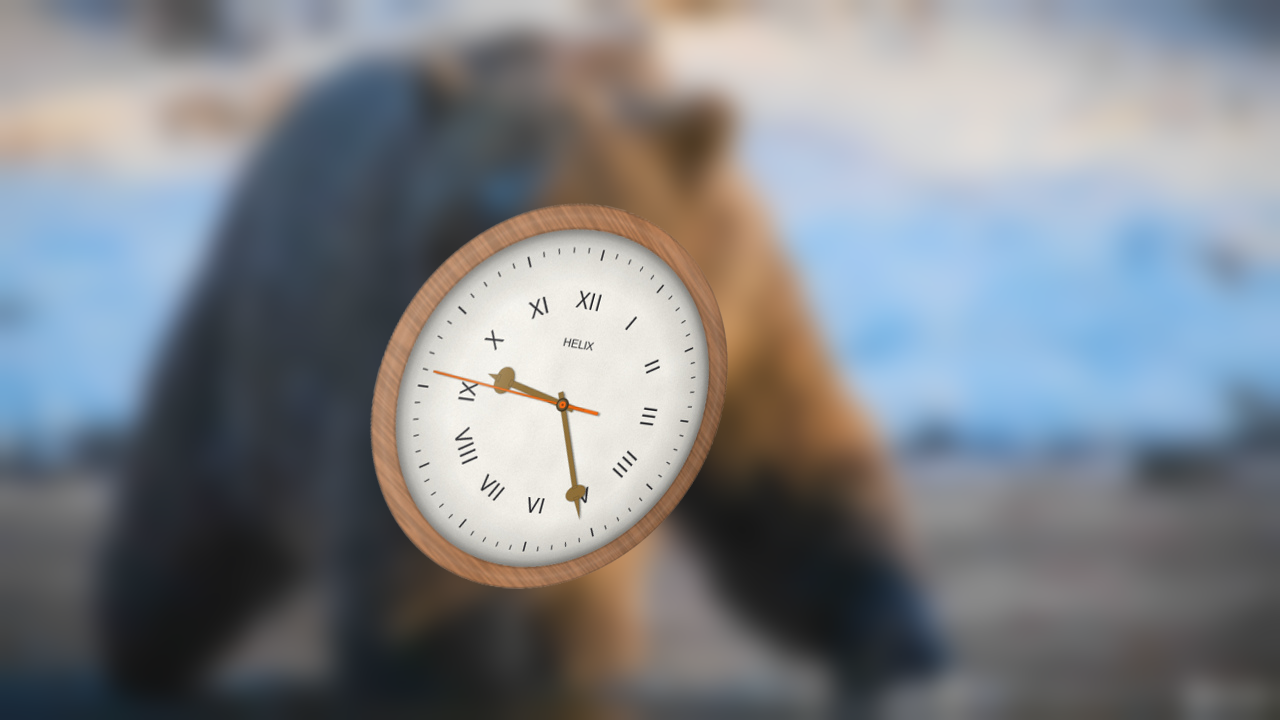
9 h 25 min 46 s
